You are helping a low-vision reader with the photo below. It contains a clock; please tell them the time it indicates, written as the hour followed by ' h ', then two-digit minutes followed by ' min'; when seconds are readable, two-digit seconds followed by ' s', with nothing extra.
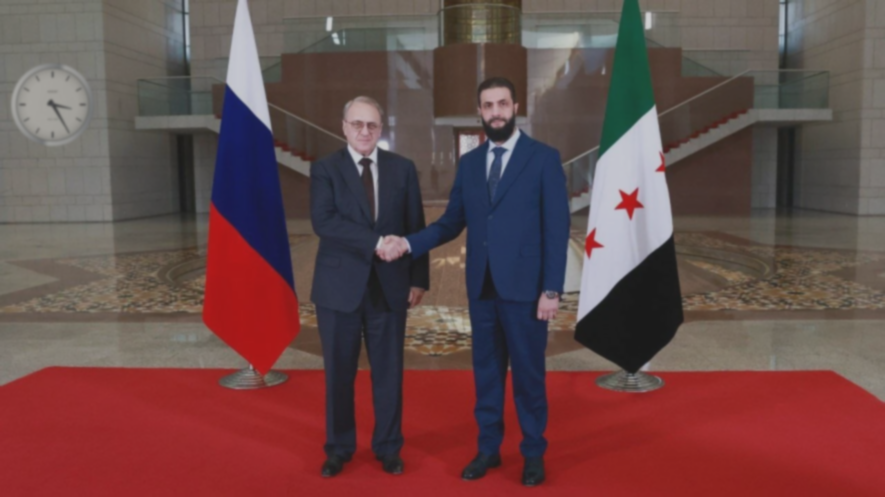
3 h 25 min
